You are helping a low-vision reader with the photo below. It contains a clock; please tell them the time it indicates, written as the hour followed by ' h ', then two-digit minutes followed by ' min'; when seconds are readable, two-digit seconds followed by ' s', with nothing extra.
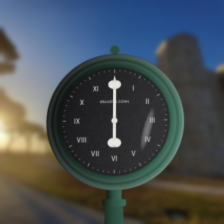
6 h 00 min
